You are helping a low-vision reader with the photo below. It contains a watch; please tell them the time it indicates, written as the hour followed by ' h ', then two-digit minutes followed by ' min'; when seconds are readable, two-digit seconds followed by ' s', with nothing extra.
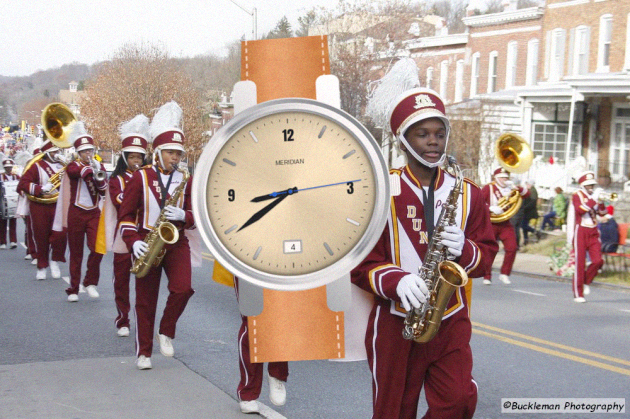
8 h 39 min 14 s
